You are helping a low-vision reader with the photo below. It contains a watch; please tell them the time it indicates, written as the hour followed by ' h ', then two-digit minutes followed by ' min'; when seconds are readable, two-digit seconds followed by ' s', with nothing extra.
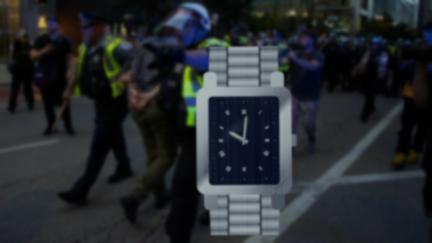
10 h 01 min
